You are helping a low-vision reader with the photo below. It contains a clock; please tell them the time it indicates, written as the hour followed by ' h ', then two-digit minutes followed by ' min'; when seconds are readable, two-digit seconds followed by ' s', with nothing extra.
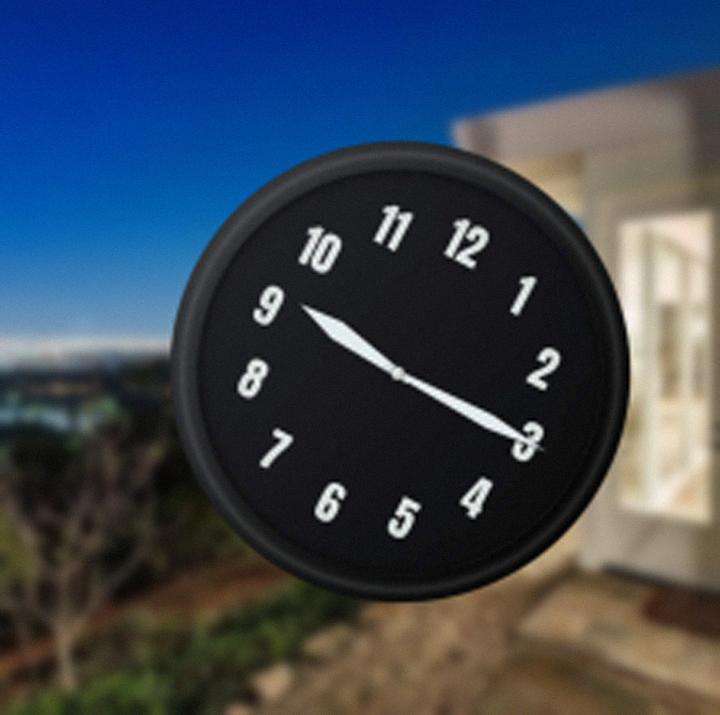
9 h 15 min
